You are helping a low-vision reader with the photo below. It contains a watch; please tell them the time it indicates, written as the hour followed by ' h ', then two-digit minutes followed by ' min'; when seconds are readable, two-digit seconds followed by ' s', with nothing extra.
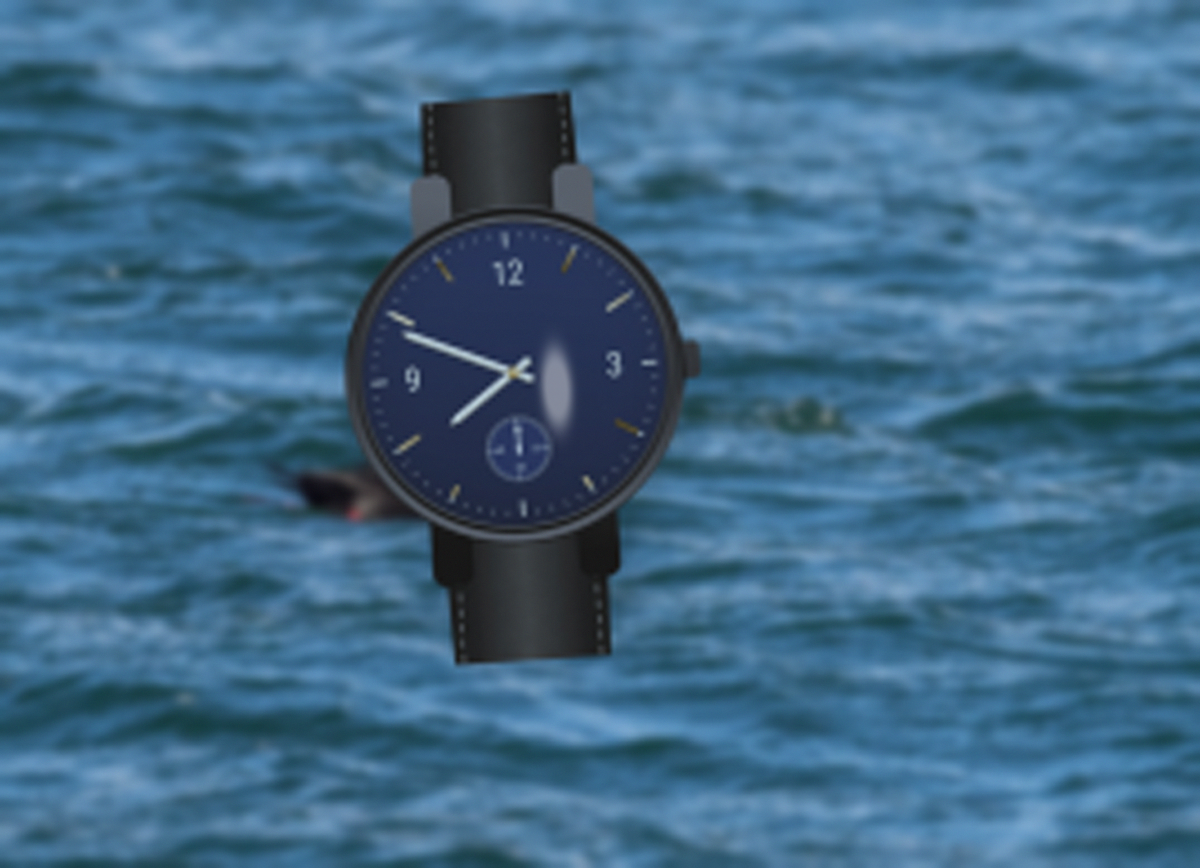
7 h 49 min
